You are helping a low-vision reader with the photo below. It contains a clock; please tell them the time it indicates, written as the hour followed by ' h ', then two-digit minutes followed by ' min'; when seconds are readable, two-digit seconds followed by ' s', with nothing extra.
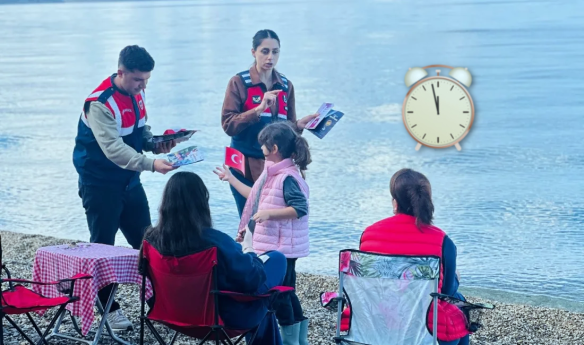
11 h 58 min
